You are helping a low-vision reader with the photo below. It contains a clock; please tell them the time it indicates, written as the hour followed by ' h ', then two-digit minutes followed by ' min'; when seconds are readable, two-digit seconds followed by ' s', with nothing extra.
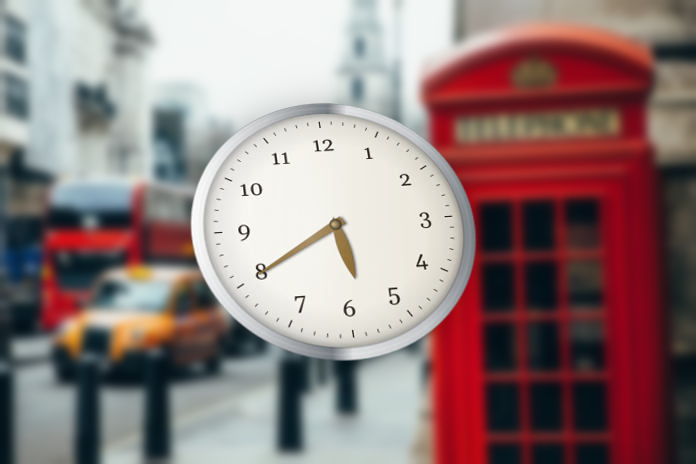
5 h 40 min
